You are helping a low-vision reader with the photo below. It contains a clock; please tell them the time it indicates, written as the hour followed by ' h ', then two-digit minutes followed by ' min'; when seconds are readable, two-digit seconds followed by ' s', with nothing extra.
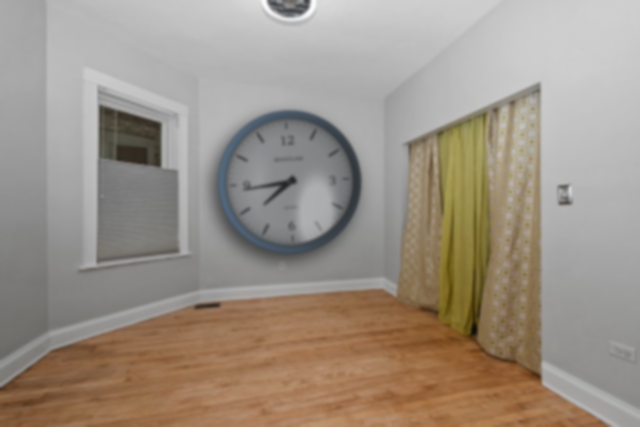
7 h 44 min
